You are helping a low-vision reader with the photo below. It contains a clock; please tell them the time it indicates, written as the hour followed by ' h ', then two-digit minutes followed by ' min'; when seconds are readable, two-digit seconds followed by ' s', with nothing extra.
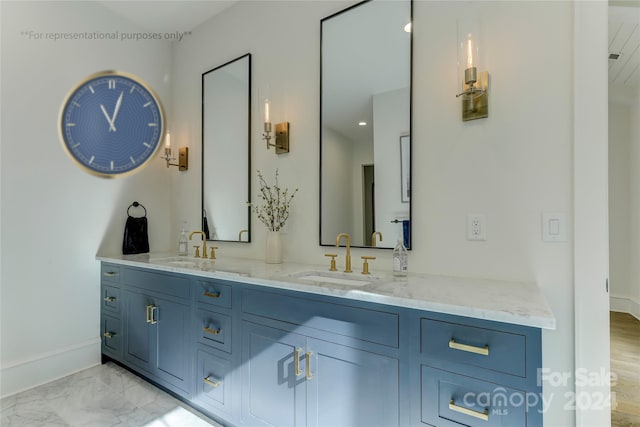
11 h 03 min
